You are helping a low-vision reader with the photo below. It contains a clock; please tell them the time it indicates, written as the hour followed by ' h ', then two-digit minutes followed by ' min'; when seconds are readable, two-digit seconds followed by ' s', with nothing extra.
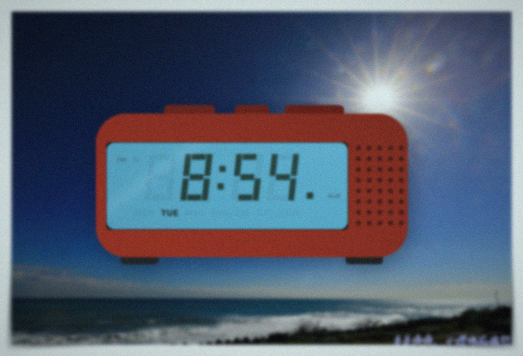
8 h 54 min
